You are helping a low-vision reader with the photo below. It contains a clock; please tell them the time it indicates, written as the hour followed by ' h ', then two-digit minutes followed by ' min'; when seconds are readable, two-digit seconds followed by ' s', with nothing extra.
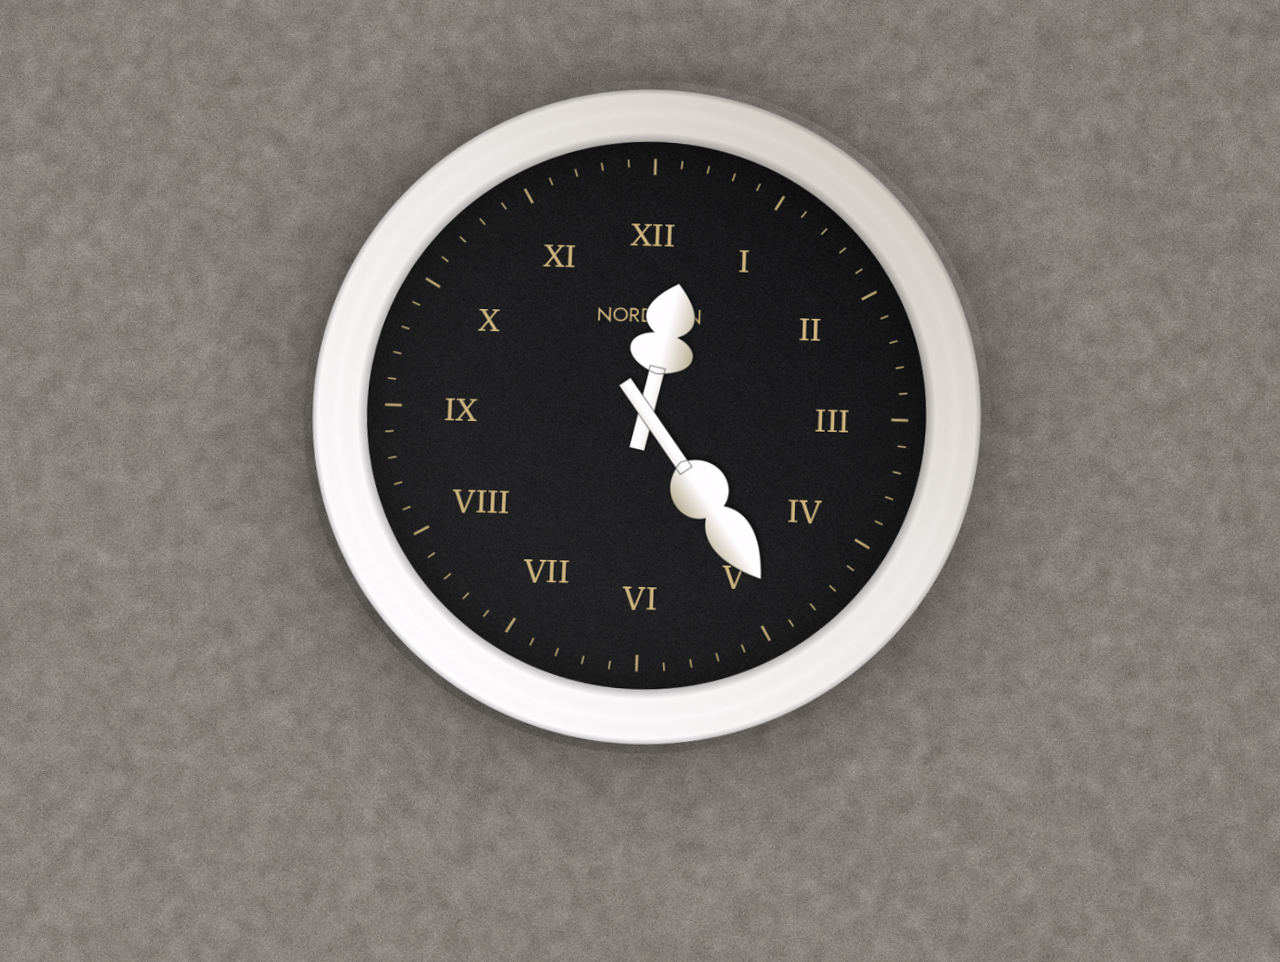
12 h 24 min
